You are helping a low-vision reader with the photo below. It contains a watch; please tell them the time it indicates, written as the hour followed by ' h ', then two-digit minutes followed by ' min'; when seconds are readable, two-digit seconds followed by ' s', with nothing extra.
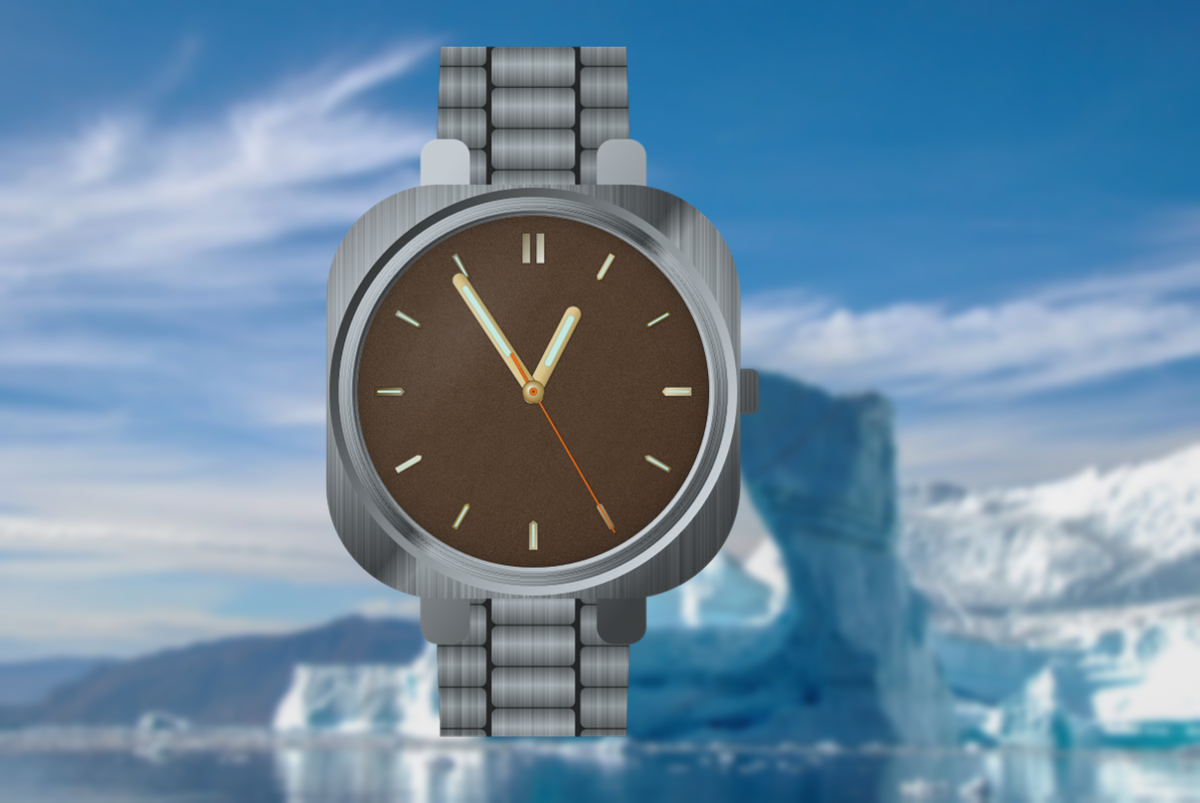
12 h 54 min 25 s
